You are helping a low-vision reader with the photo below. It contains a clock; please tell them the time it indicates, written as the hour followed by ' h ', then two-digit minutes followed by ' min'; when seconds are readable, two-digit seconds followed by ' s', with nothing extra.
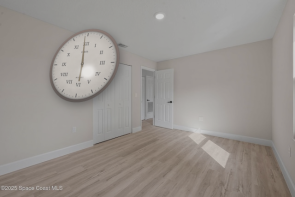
5 h 59 min
